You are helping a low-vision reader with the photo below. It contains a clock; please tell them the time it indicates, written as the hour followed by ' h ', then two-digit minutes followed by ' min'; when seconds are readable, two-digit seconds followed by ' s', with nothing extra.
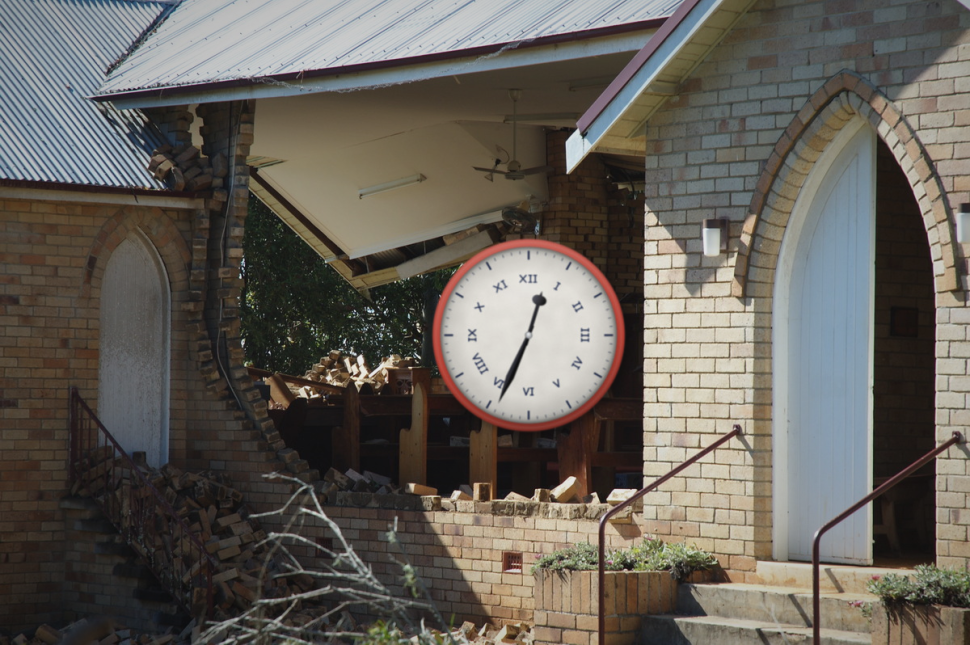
12 h 34 min
